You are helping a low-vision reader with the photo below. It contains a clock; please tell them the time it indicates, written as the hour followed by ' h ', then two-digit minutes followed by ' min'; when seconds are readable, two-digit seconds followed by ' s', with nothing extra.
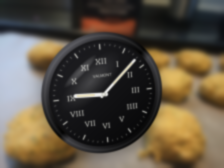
9 h 08 min
